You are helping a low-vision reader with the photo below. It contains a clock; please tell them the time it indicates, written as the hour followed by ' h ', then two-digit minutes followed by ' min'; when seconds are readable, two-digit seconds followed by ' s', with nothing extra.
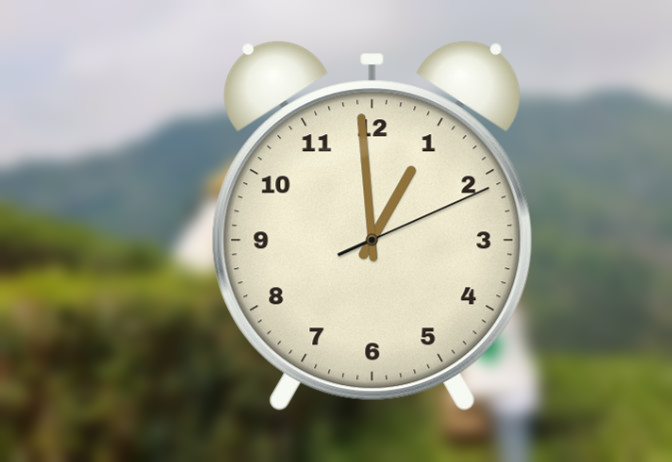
12 h 59 min 11 s
